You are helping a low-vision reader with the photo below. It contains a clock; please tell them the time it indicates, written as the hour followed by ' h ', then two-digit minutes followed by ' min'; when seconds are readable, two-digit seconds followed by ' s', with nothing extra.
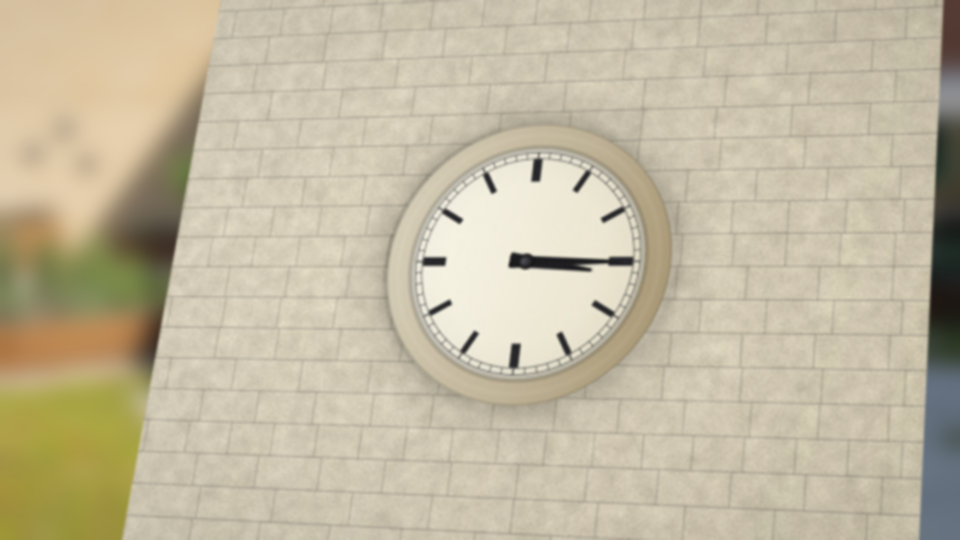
3 h 15 min
